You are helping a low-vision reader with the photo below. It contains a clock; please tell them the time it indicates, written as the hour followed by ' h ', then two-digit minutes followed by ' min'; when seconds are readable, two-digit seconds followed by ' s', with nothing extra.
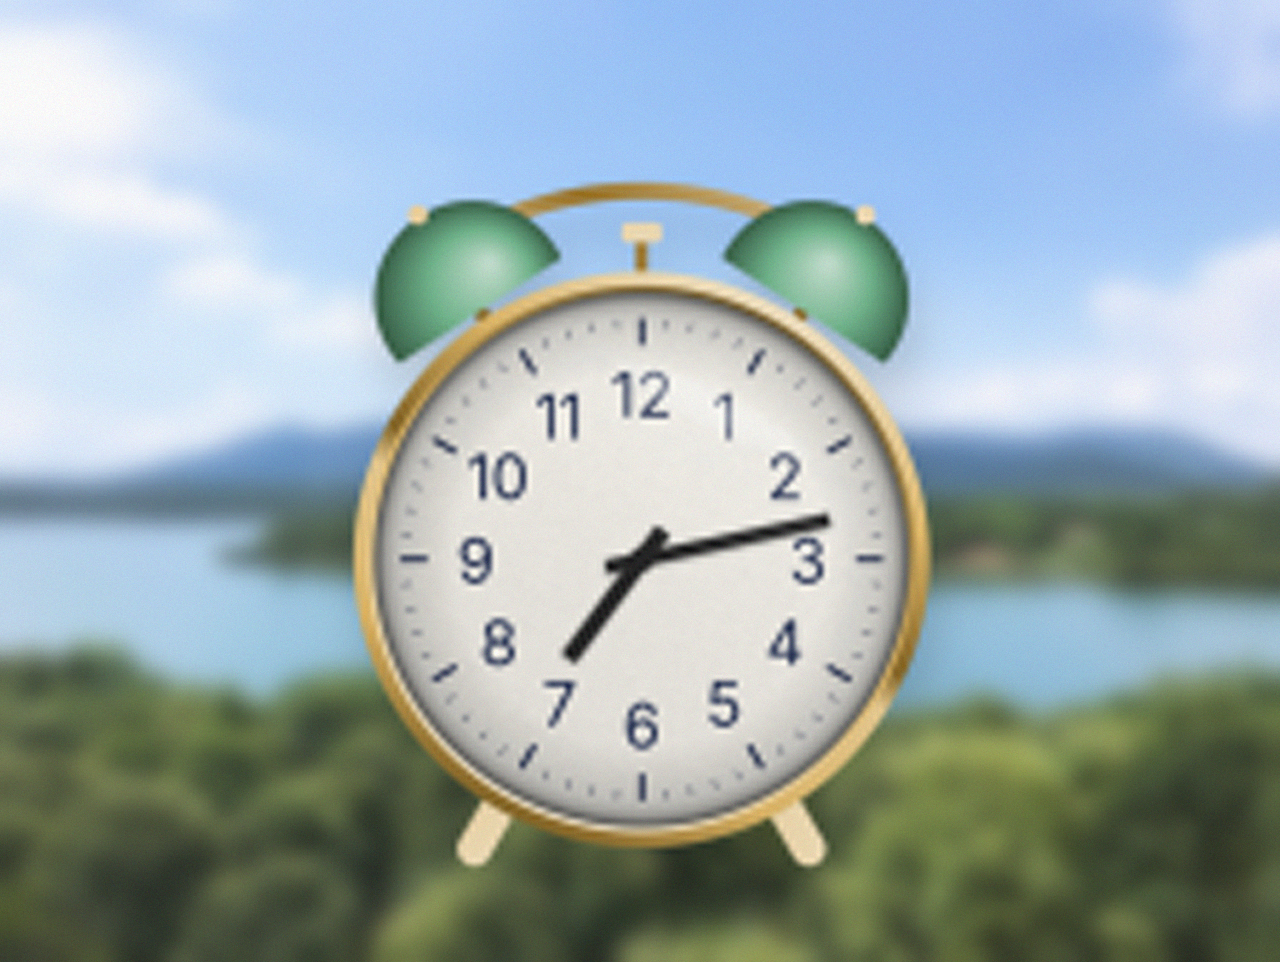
7 h 13 min
